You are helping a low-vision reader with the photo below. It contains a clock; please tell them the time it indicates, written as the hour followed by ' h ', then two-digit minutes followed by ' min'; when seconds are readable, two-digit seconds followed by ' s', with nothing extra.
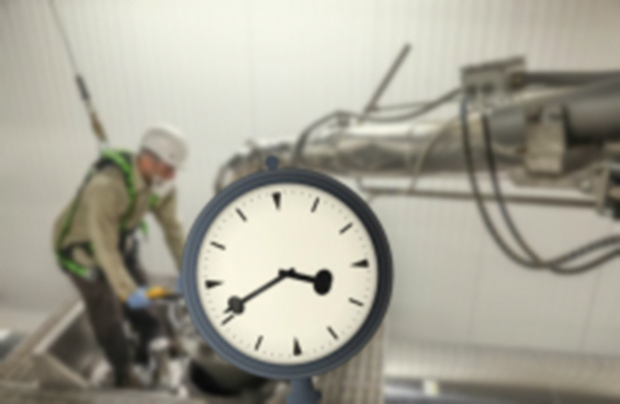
3 h 41 min
